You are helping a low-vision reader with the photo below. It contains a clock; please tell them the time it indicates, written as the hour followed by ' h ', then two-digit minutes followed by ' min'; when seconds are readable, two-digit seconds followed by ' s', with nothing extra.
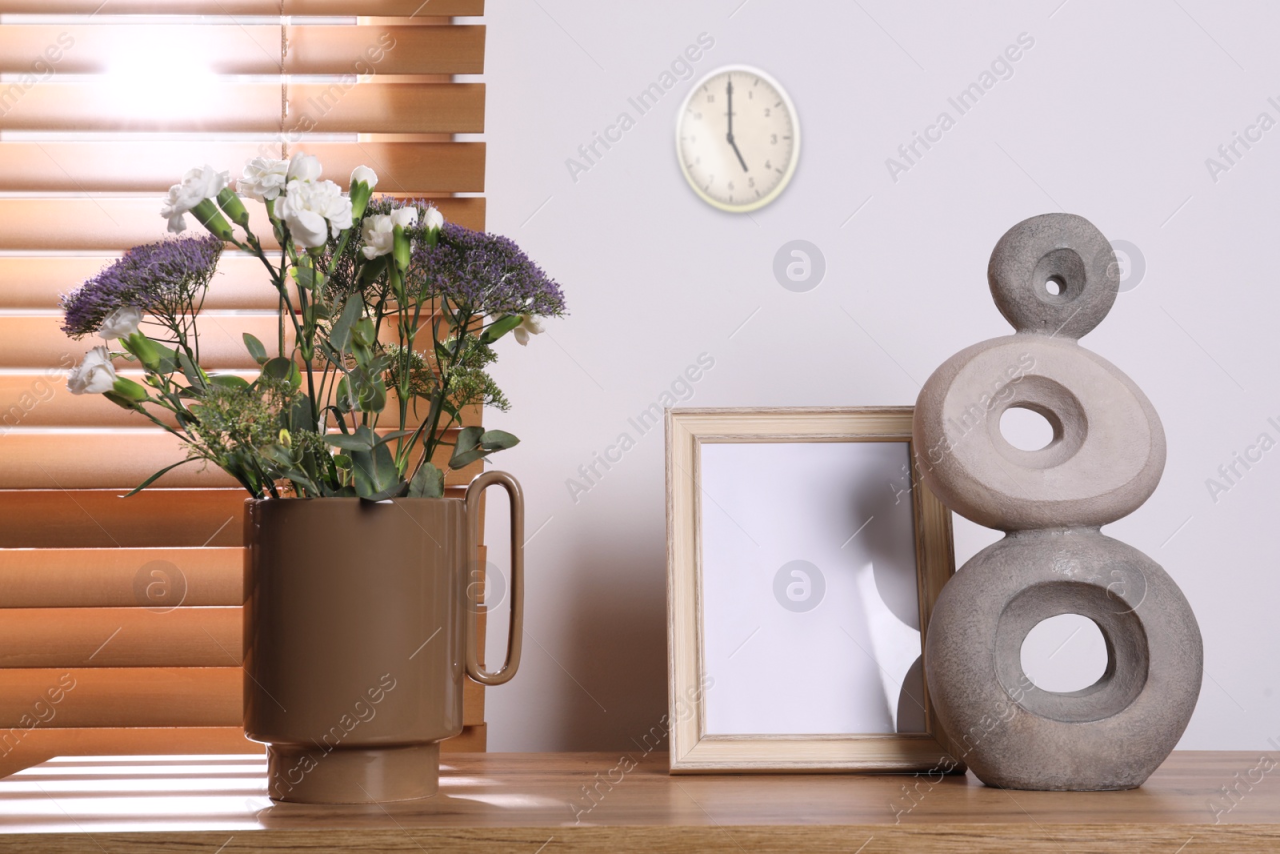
5 h 00 min
